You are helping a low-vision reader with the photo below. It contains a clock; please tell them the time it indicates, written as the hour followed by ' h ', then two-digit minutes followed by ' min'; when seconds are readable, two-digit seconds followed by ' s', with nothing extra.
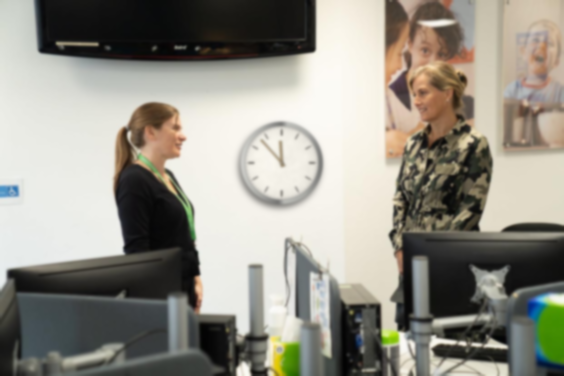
11 h 53 min
